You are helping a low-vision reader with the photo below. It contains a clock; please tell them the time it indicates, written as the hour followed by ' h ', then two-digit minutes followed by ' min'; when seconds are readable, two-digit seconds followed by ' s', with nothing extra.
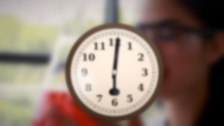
6 h 01 min
